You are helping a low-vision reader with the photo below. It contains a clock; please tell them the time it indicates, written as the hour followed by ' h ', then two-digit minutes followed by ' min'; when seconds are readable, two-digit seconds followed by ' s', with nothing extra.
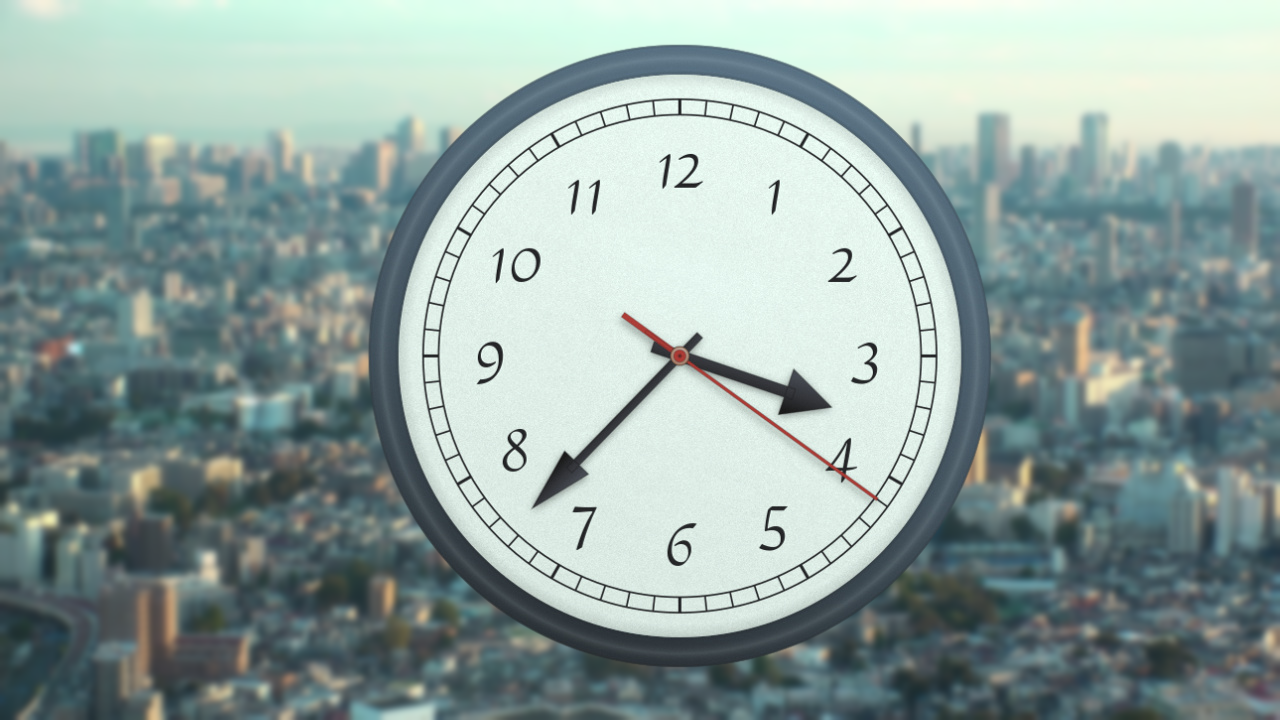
3 h 37 min 21 s
